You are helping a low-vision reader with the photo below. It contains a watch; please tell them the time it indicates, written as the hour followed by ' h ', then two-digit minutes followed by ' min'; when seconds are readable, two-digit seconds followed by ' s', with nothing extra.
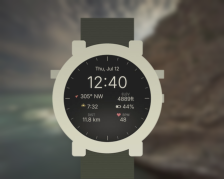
12 h 40 min
